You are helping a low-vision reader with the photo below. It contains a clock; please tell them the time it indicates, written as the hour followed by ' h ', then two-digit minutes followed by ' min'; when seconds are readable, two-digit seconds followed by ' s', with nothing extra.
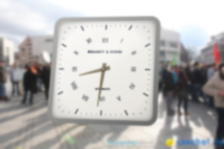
8 h 31 min
